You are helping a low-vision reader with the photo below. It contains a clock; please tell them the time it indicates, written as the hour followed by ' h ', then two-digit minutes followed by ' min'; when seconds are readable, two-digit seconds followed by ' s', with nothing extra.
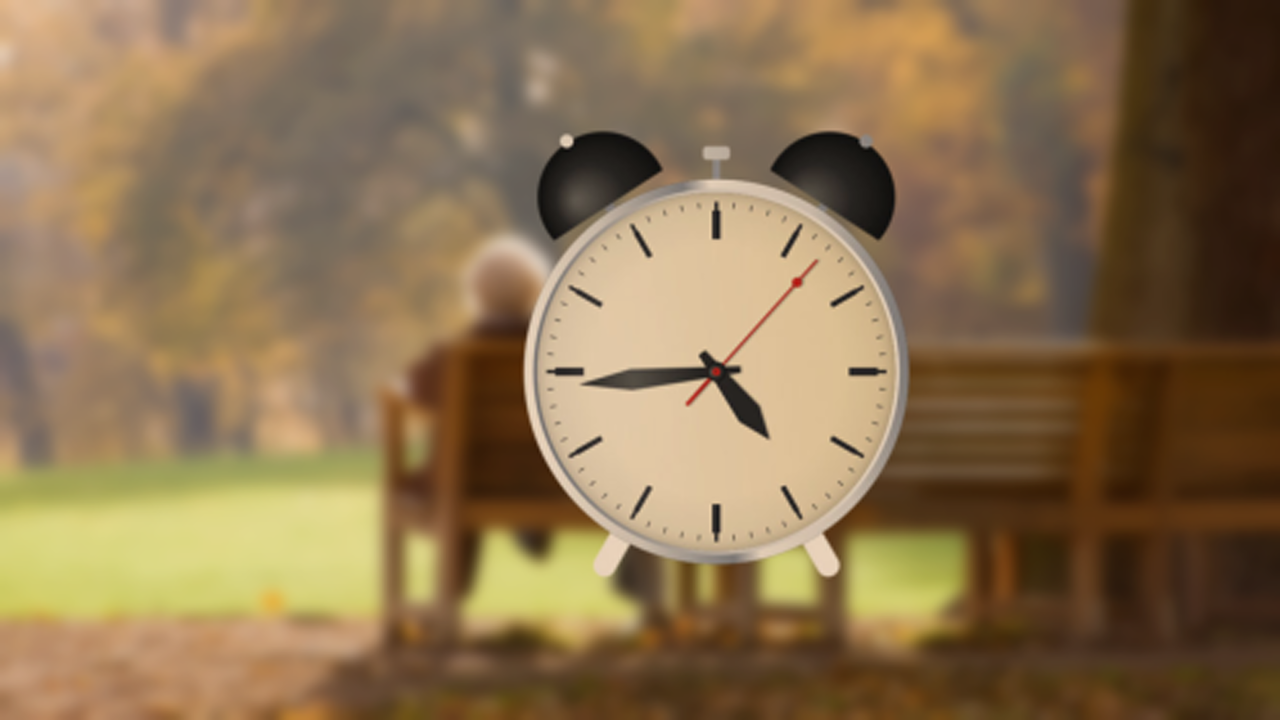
4 h 44 min 07 s
